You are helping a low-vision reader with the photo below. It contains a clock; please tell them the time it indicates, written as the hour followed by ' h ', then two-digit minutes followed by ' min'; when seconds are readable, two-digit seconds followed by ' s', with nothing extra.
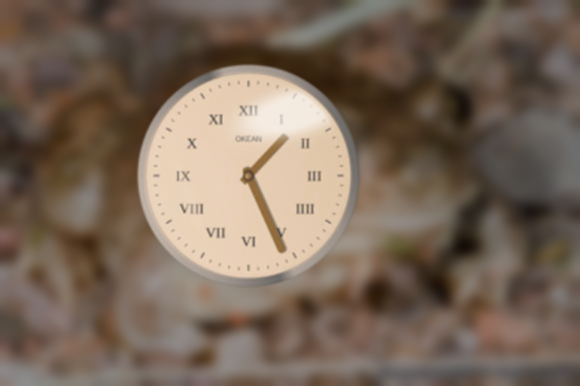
1 h 26 min
